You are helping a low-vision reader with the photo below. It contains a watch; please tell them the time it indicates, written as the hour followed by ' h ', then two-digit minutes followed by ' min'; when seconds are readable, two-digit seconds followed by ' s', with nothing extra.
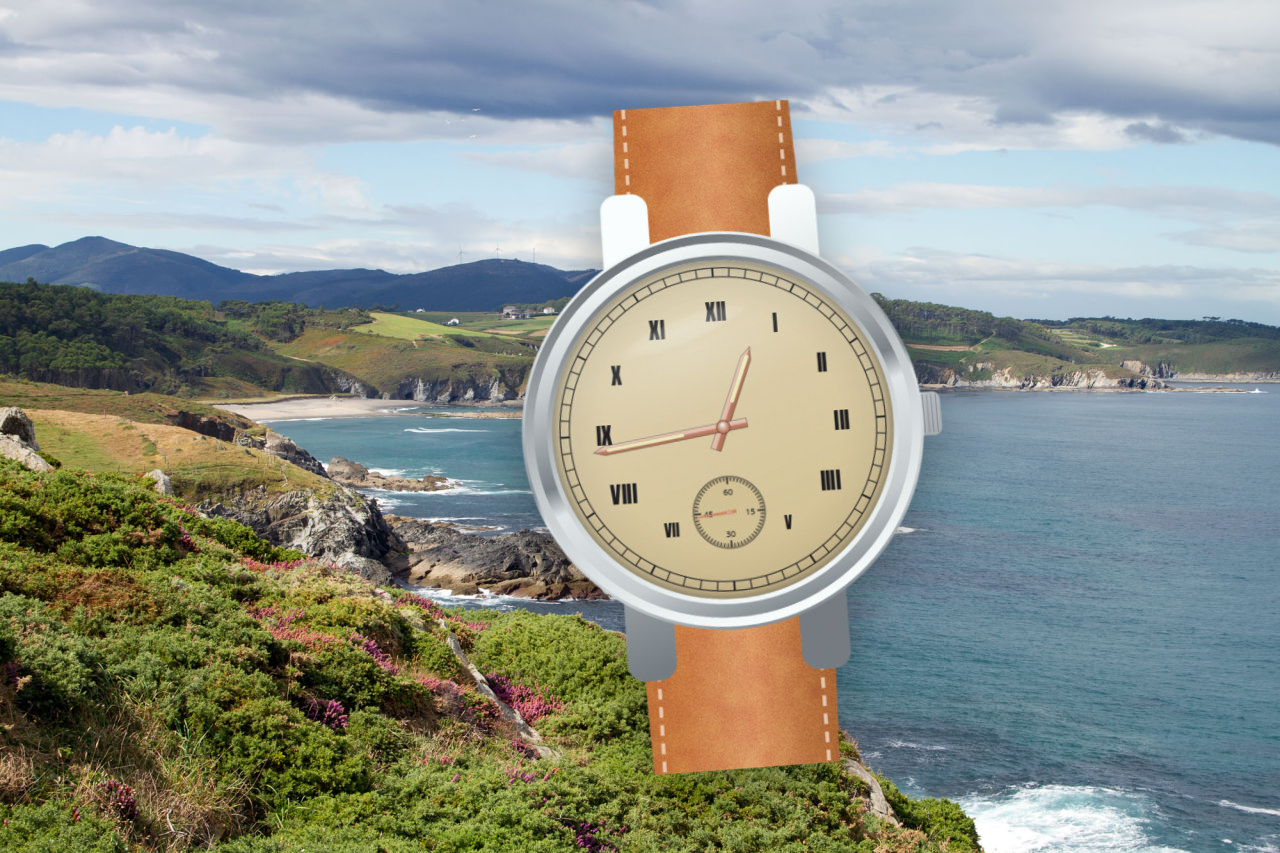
12 h 43 min 44 s
